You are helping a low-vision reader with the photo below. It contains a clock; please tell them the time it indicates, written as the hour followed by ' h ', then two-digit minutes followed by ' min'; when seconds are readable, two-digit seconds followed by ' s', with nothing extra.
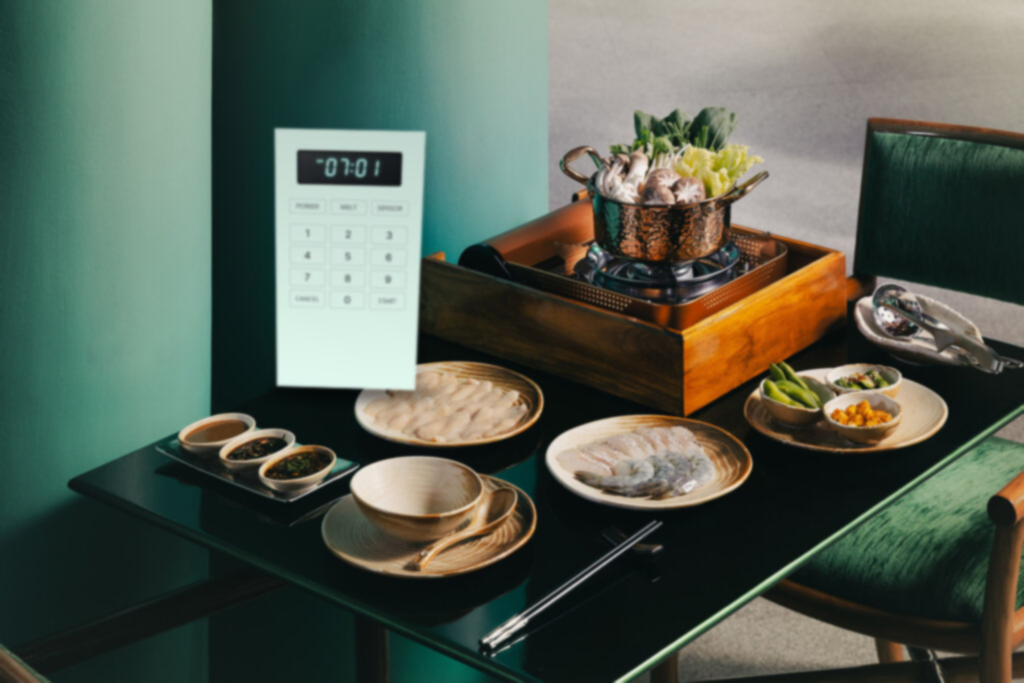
7 h 01 min
